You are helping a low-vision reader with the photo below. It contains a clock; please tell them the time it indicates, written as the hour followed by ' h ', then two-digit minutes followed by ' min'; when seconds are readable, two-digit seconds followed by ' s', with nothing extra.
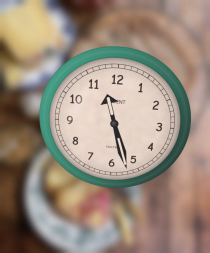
11 h 27 min
